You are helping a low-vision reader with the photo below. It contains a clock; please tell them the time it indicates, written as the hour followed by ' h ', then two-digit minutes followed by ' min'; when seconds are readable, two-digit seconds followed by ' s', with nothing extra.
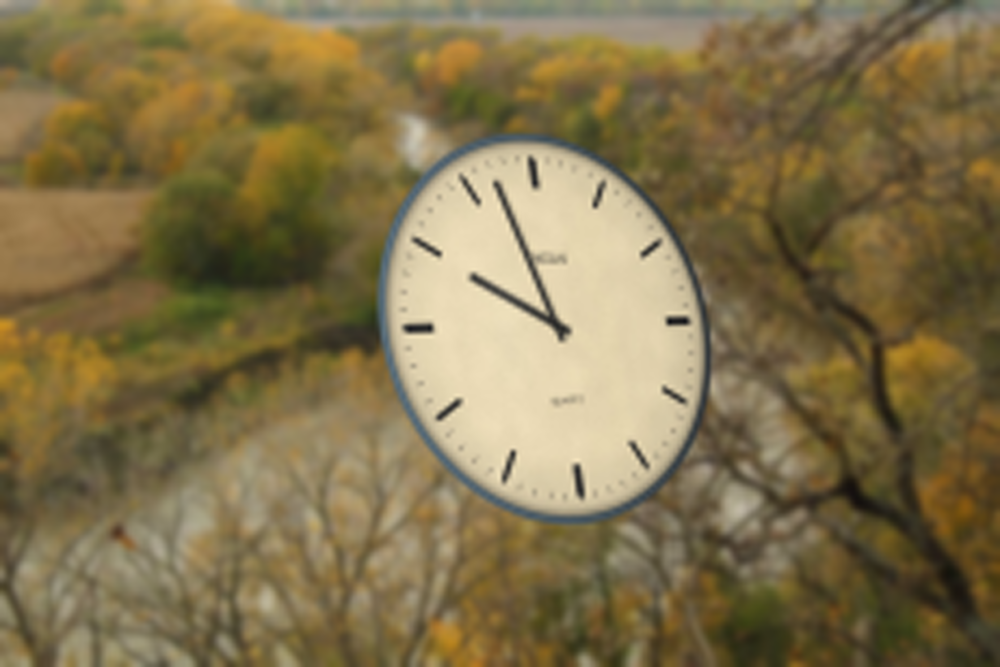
9 h 57 min
